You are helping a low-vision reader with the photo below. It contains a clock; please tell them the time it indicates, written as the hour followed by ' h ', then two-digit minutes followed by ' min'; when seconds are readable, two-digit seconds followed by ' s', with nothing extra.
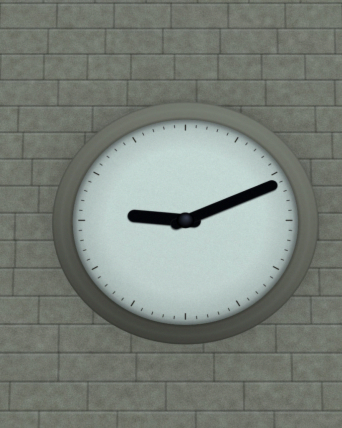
9 h 11 min
